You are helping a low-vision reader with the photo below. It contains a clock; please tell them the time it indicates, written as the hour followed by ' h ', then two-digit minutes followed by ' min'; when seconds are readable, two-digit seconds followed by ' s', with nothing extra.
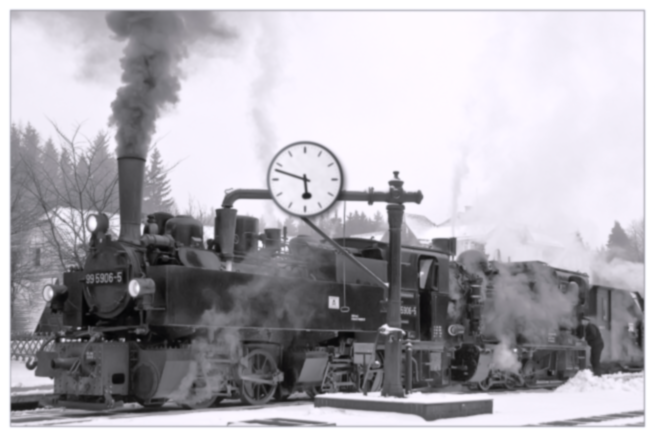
5 h 48 min
